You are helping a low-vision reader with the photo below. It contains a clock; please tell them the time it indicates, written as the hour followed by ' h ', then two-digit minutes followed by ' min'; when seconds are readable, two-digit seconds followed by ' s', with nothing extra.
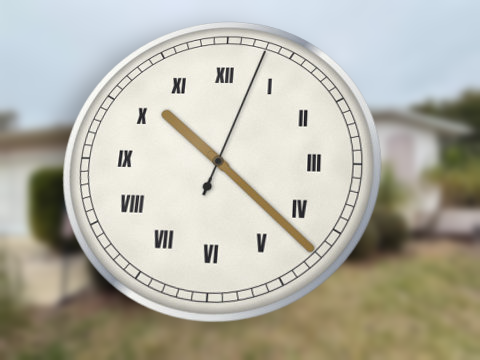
10 h 22 min 03 s
